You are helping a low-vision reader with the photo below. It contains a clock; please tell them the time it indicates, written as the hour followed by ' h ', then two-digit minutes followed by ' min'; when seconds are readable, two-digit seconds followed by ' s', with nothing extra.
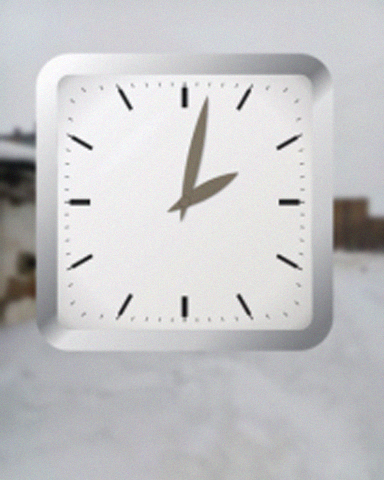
2 h 02 min
